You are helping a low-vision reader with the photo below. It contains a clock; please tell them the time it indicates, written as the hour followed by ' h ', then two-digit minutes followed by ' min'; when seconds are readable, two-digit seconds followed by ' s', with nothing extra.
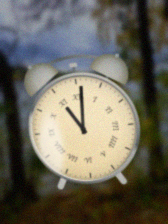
11 h 01 min
